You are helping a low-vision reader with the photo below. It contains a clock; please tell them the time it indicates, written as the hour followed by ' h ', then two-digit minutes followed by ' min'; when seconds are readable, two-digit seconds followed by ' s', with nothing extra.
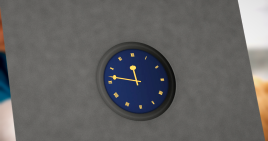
11 h 47 min
